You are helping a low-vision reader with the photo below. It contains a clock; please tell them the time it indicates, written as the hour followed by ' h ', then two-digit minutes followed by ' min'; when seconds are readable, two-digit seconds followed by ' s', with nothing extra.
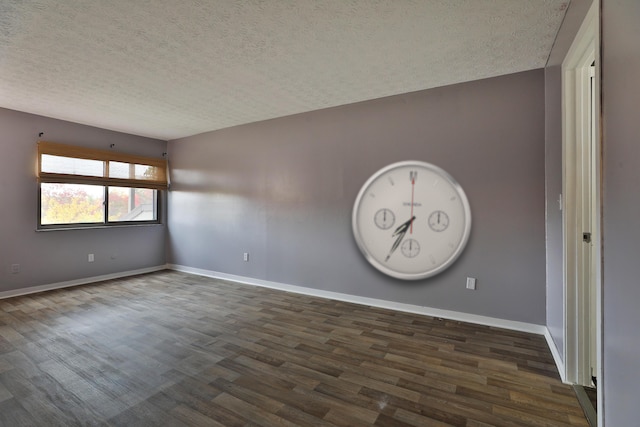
7 h 35 min
